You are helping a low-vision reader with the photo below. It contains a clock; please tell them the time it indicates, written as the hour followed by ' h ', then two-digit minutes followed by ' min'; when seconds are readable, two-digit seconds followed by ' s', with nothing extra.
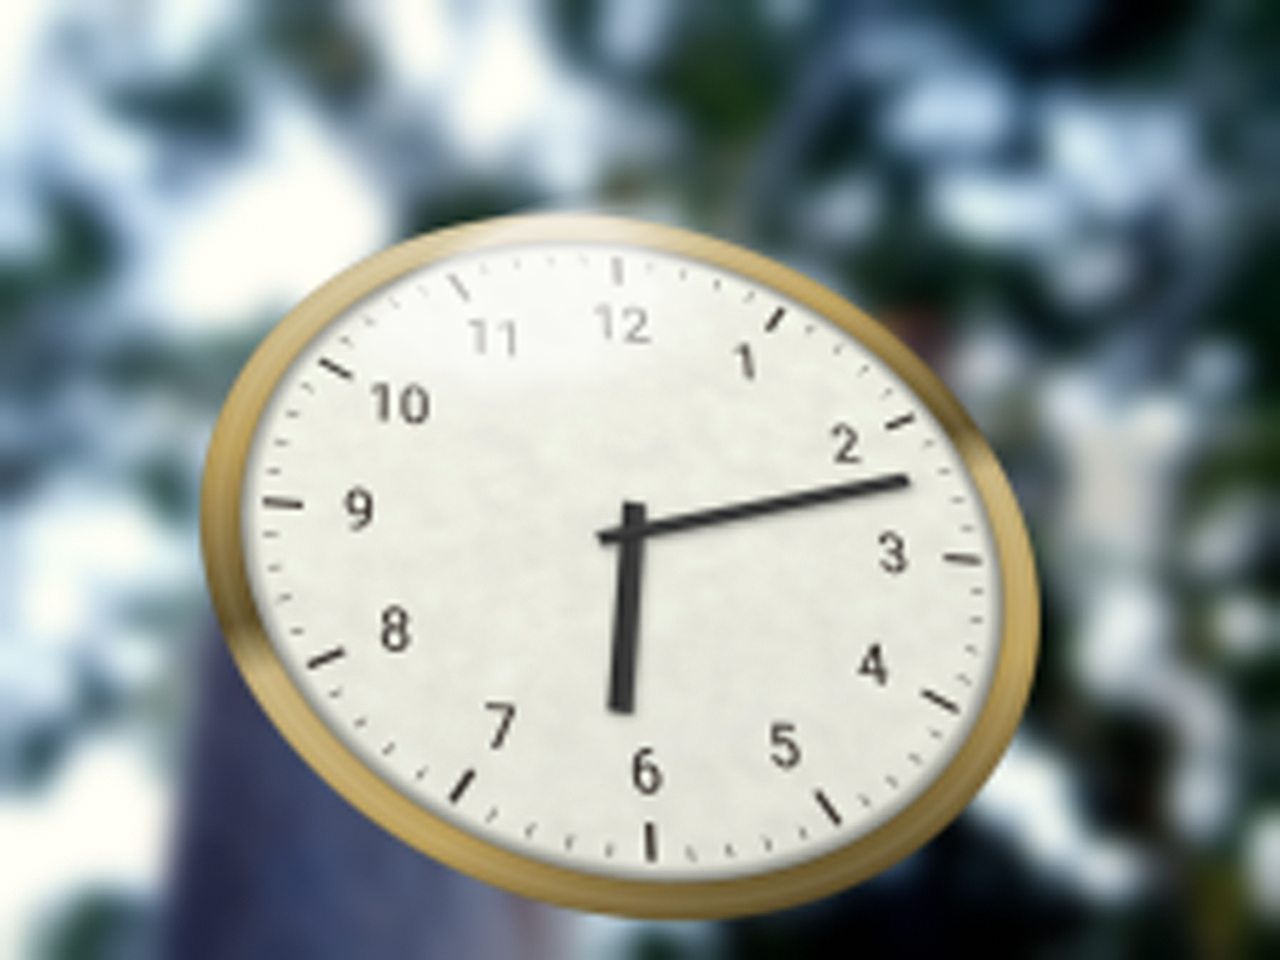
6 h 12 min
